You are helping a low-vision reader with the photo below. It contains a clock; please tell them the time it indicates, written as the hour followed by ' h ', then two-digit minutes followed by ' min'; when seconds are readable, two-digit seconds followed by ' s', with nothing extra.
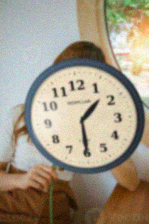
1 h 30 min
